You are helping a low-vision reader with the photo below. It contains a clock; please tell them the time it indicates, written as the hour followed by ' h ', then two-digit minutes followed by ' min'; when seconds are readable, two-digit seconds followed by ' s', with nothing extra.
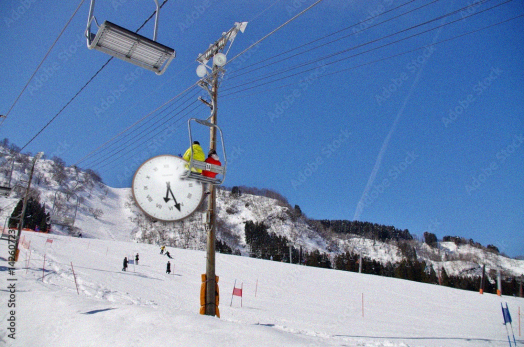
6 h 27 min
